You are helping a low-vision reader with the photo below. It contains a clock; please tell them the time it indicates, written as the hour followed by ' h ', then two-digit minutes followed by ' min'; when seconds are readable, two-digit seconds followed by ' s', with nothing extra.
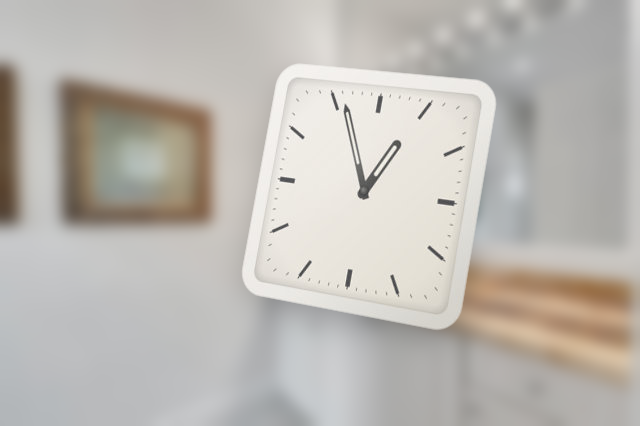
12 h 56 min
